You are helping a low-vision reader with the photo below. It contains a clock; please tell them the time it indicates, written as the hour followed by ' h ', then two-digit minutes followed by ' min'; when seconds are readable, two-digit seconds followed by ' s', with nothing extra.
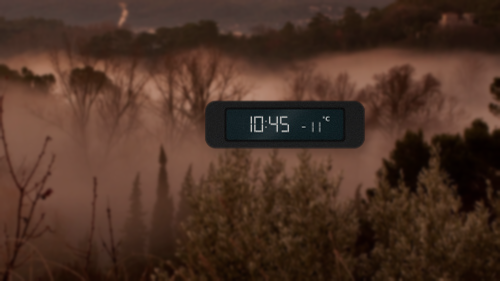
10 h 45 min
